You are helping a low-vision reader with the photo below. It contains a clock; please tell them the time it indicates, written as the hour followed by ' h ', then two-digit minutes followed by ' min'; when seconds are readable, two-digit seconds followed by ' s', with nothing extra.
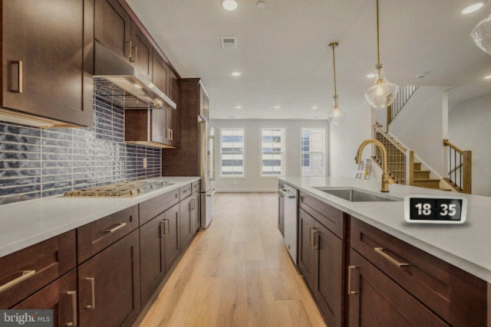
18 h 35 min
